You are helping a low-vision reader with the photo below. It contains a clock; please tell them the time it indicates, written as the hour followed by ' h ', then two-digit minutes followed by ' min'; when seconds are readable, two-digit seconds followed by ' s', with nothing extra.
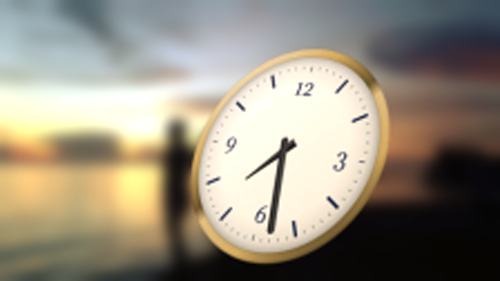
7 h 28 min
